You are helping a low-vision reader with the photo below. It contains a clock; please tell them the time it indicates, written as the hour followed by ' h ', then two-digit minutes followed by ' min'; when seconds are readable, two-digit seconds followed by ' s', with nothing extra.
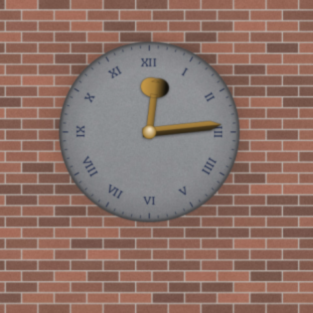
12 h 14 min
